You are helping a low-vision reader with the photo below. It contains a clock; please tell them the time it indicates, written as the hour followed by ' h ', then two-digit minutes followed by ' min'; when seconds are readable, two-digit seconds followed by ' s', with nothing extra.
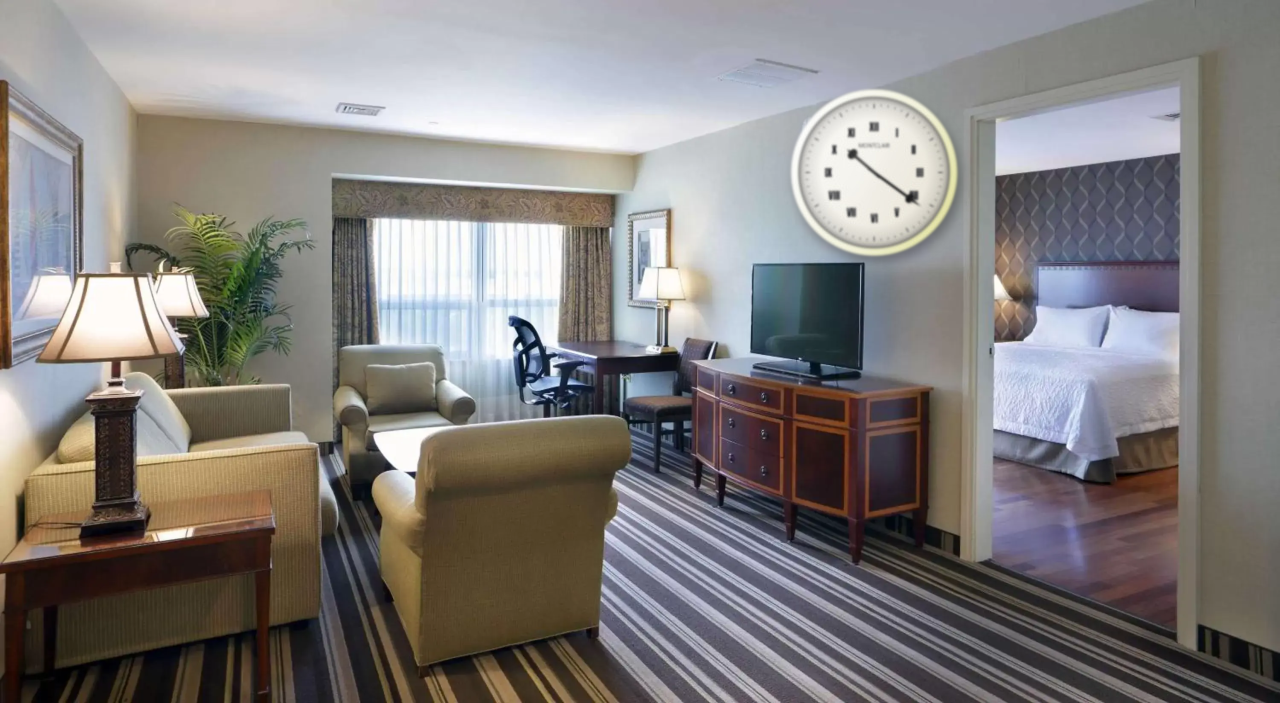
10 h 21 min
